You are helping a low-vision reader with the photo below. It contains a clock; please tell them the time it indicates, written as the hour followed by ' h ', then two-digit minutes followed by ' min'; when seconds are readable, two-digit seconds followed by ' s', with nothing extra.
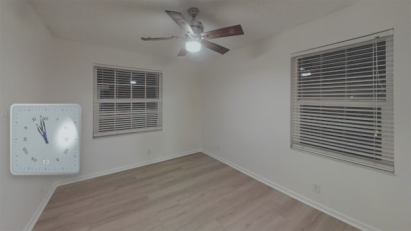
10 h 58 min
